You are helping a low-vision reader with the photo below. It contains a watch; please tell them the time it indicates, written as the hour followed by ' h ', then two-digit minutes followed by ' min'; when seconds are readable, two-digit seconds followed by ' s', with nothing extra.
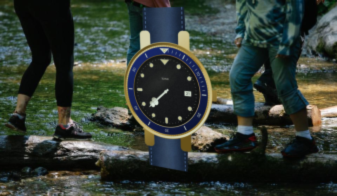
7 h 38 min
